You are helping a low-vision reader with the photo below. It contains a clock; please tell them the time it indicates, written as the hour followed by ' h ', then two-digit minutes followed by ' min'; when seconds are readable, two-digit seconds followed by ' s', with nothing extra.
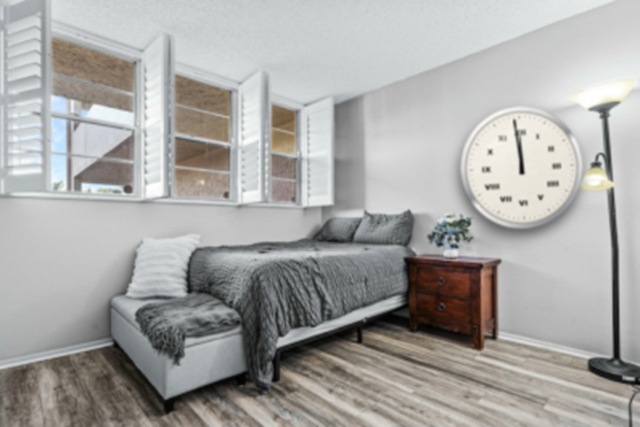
11 h 59 min
